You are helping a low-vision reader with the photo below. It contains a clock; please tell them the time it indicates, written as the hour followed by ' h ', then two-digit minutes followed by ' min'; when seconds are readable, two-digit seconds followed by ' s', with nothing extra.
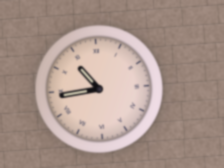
10 h 44 min
